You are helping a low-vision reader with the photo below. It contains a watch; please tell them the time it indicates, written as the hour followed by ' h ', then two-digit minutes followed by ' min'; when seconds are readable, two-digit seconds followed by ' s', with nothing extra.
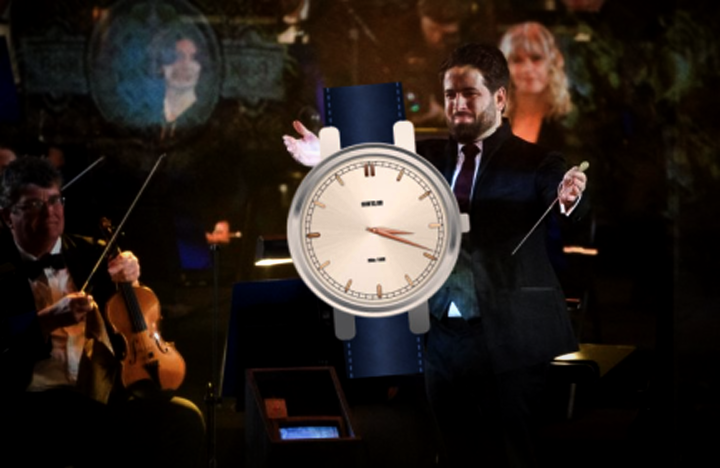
3 h 19 min
